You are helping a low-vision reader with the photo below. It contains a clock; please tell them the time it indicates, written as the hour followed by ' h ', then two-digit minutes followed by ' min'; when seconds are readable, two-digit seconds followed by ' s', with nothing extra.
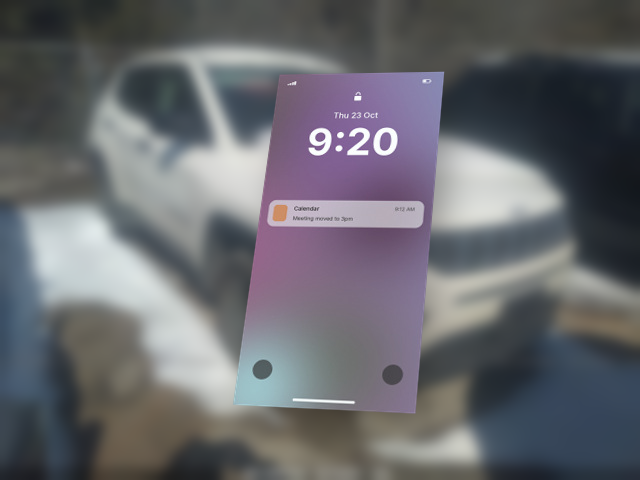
9 h 20 min
